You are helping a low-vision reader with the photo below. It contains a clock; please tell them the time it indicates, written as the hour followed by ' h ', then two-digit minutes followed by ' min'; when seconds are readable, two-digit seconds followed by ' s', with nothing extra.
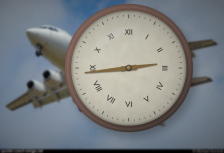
2 h 44 min
